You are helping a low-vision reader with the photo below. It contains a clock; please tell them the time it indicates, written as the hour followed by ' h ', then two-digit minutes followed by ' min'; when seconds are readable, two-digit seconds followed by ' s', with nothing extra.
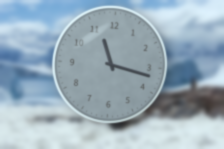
11 h 17 min
